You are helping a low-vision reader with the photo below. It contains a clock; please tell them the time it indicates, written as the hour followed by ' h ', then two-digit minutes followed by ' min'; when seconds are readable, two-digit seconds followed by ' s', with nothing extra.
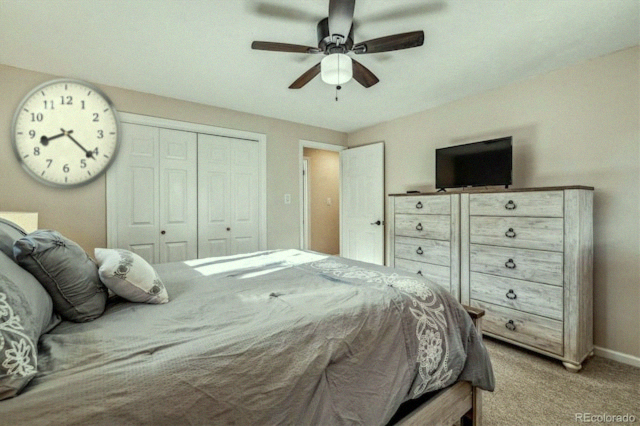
8 h 22 min
